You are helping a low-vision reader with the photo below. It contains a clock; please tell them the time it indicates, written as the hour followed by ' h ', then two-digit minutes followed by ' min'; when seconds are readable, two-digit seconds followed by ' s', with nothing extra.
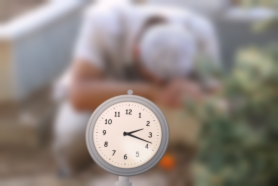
2 h 18 min
